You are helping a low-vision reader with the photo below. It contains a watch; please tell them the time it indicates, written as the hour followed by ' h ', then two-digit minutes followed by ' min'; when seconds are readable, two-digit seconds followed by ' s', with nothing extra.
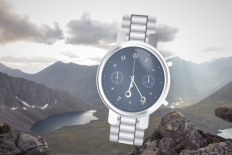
6 h 24 min
